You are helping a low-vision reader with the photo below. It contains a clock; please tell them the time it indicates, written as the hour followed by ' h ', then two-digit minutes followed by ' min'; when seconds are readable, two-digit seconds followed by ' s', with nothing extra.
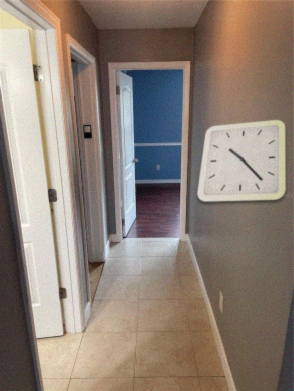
10 h 23 min
